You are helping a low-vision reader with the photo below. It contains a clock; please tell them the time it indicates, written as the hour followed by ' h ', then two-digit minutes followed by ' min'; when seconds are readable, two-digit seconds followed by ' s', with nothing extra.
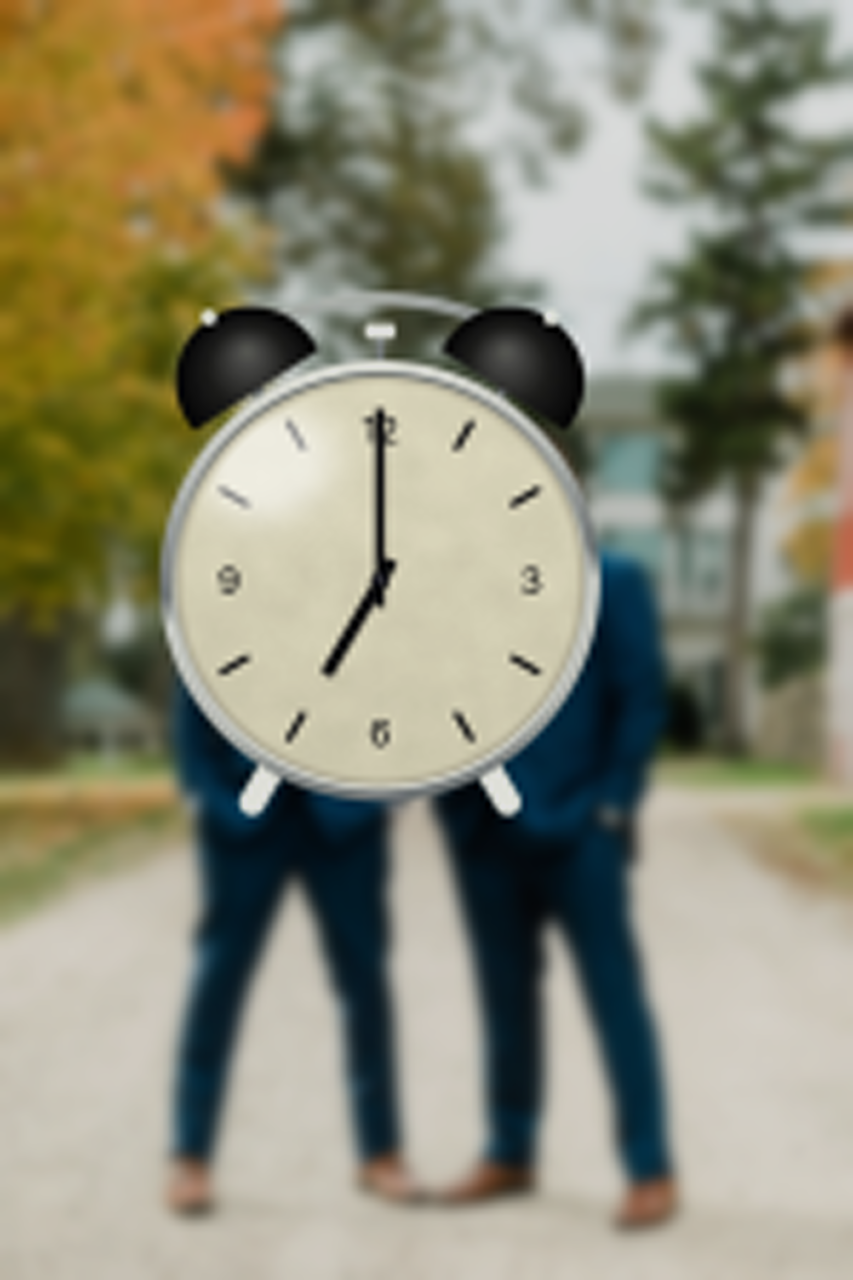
7 h 00 min
